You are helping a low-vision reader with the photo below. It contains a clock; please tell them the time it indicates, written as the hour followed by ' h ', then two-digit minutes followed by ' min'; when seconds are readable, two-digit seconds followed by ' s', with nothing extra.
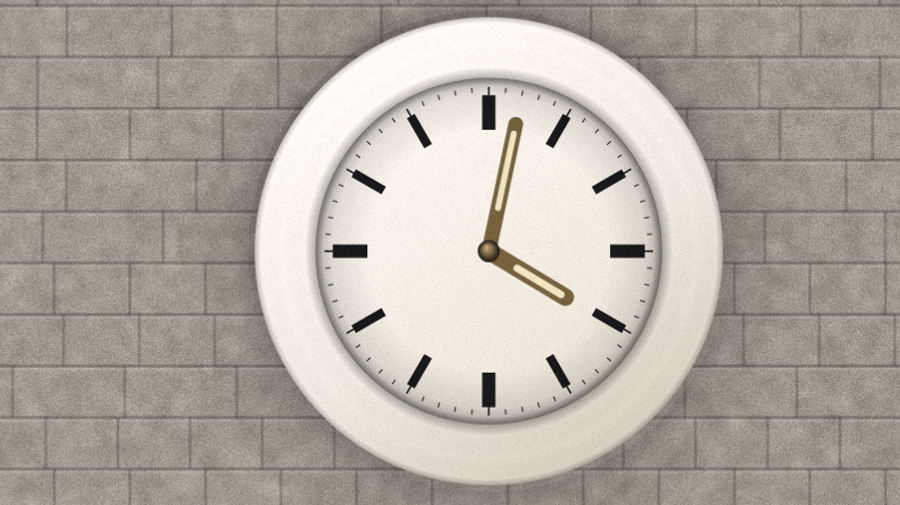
4 h 02 min
